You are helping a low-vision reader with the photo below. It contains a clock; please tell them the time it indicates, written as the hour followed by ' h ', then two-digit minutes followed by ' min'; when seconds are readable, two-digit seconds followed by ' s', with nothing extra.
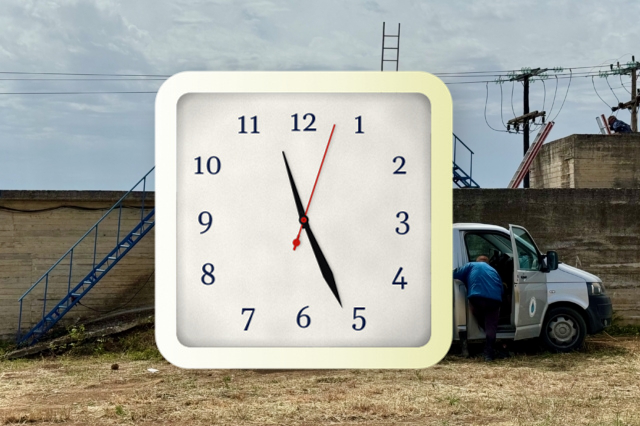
11 h 26 min 03 s
